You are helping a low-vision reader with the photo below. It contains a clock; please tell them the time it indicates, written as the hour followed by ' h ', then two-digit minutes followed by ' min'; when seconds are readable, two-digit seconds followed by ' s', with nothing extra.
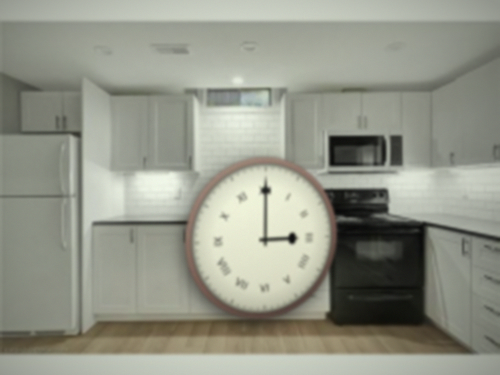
3 h 00 min
